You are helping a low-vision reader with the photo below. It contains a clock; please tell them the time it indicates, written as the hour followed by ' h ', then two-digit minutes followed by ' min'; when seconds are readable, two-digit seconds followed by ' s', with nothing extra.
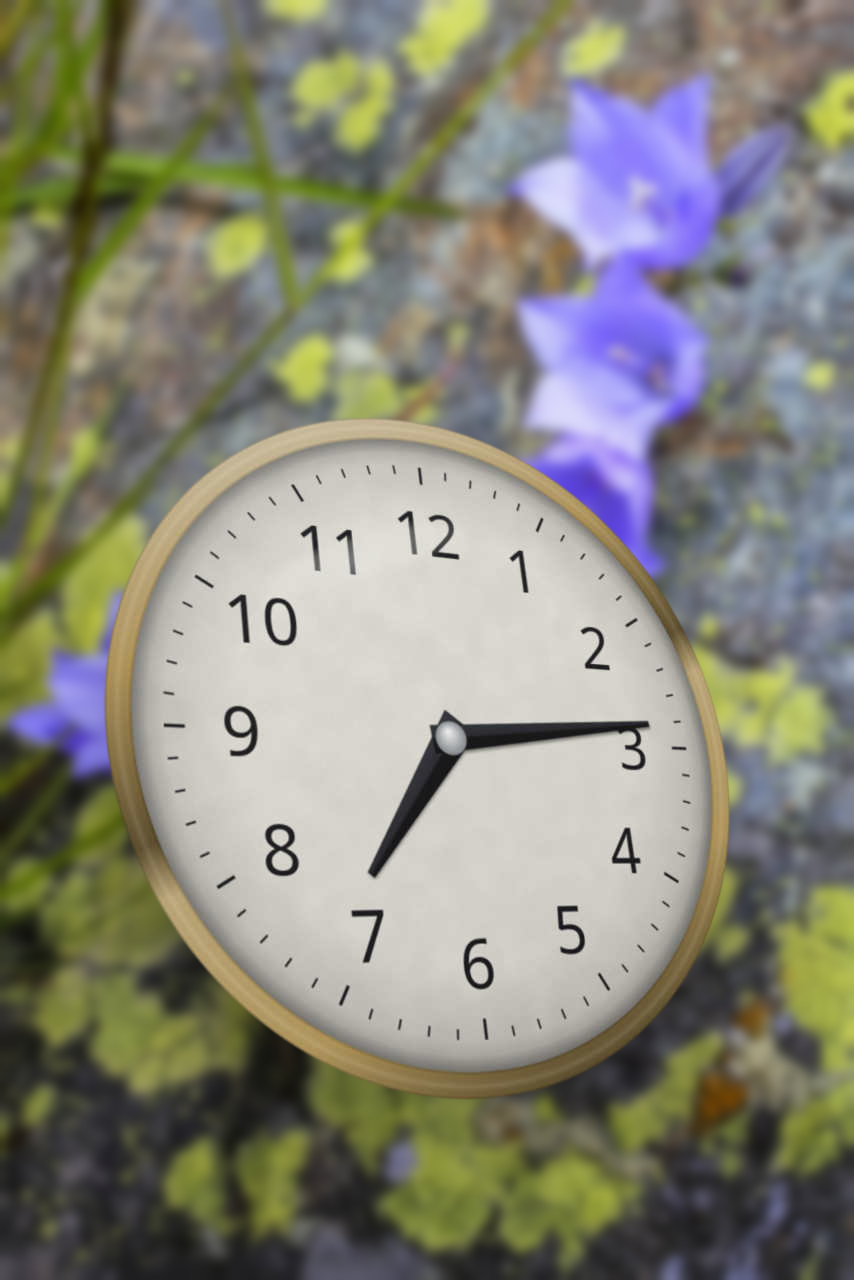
7 h 14 min
